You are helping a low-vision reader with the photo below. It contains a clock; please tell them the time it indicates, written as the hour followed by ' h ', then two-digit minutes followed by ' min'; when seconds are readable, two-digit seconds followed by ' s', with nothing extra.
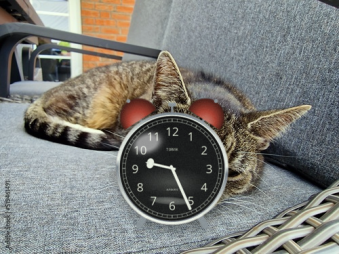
9 h 26 min
